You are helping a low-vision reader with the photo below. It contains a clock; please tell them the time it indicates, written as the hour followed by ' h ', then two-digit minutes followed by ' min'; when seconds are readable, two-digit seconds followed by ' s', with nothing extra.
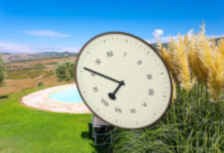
7 h 51 min
